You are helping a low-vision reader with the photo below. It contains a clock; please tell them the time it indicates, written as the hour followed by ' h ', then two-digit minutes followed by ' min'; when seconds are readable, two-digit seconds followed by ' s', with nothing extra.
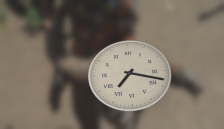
7 h 18 min
